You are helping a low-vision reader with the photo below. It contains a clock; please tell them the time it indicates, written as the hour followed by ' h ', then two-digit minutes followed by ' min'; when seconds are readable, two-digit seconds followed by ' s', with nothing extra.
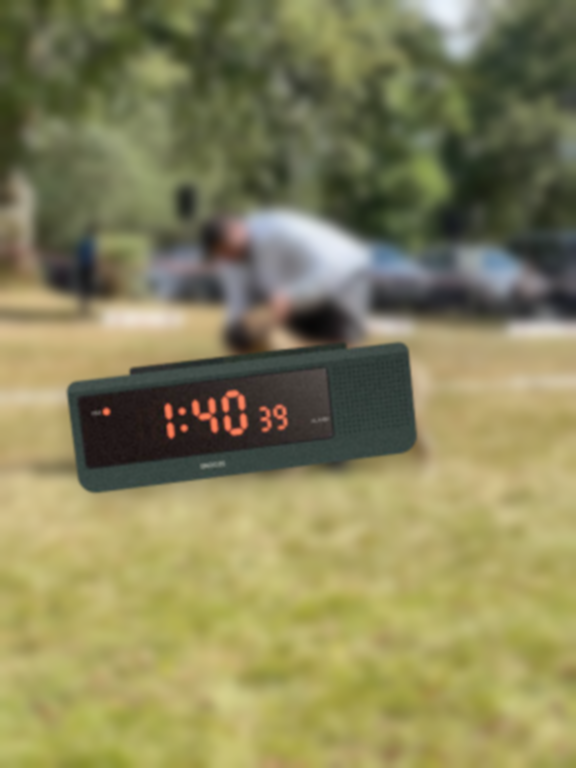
1 h 40 min 39 s
